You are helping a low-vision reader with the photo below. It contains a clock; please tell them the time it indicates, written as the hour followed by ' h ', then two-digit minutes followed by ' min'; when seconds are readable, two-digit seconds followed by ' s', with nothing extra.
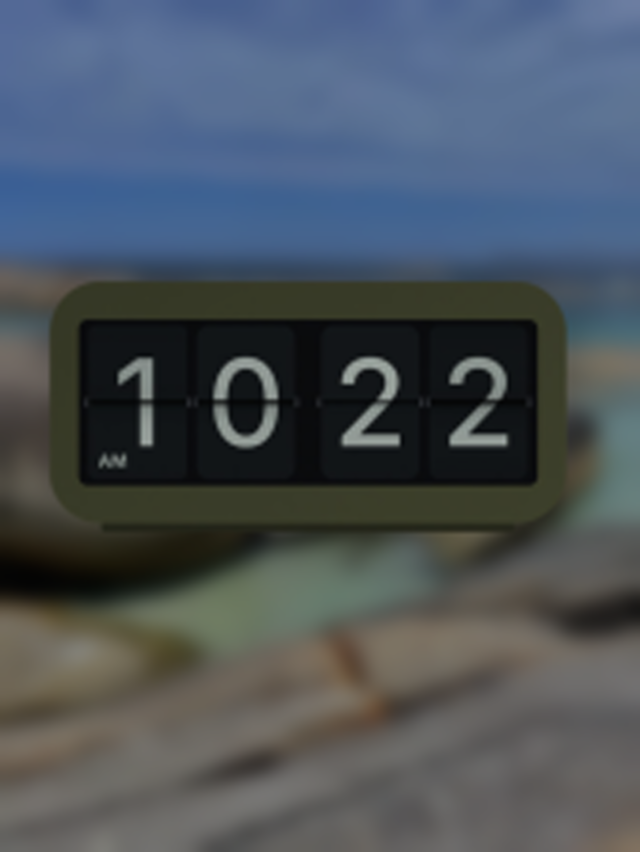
10 h 22 min
